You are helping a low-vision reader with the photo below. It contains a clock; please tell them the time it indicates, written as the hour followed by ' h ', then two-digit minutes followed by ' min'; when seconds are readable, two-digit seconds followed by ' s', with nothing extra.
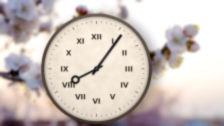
8 h 06 min
